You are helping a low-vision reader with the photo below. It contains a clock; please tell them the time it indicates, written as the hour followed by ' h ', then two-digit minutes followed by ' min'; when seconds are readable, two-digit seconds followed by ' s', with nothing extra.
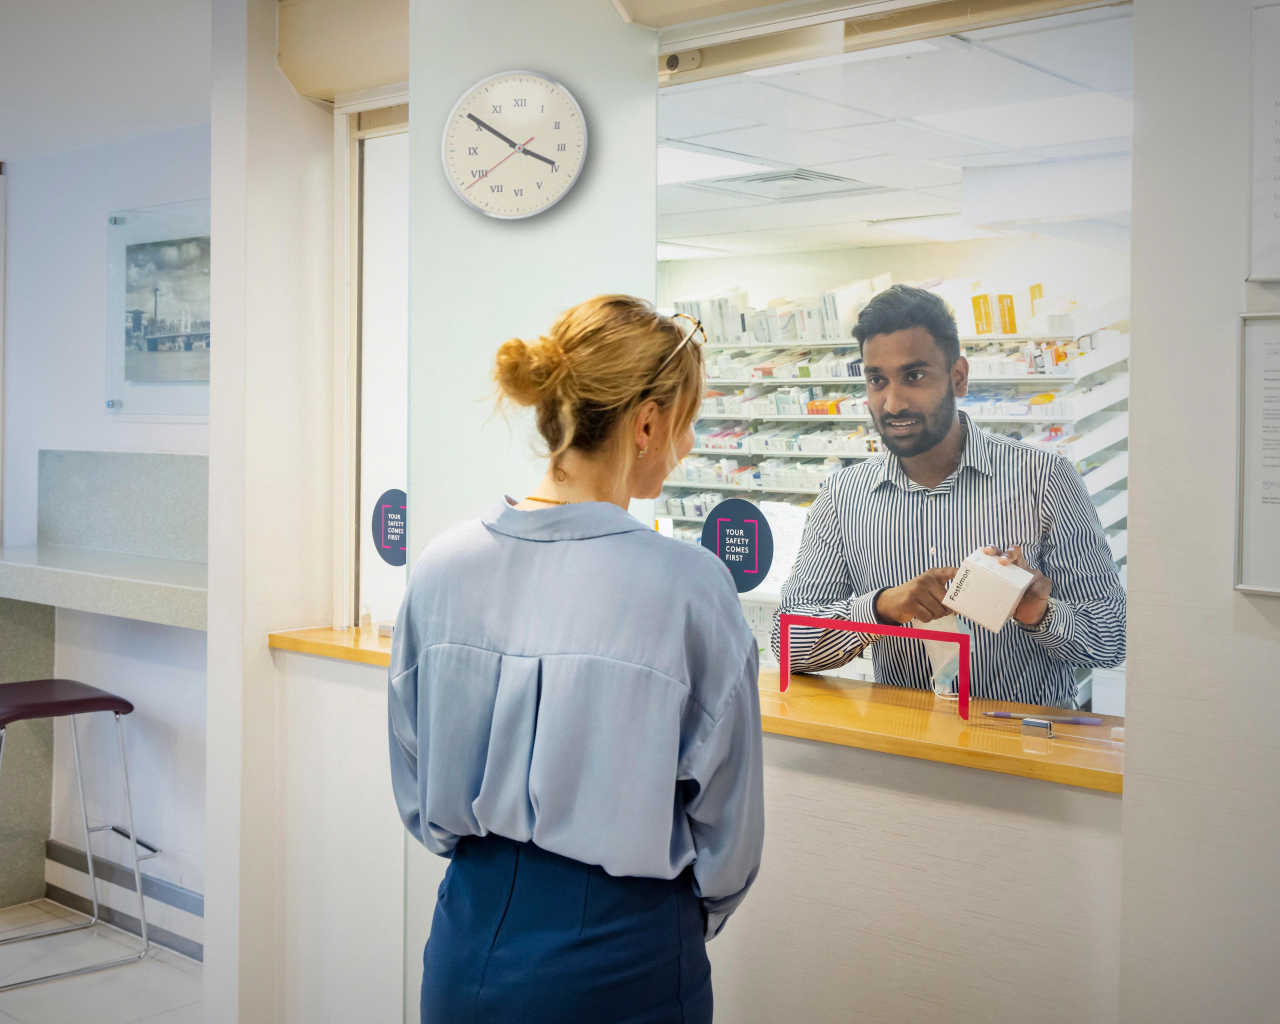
3 h 50 min 39 s
